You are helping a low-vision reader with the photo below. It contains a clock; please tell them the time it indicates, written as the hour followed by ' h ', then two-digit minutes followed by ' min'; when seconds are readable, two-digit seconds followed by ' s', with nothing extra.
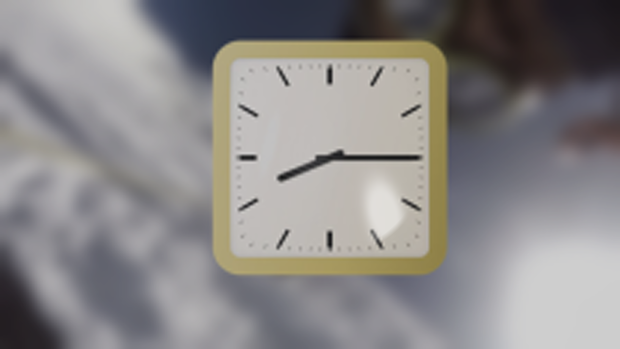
8 h 15 min
